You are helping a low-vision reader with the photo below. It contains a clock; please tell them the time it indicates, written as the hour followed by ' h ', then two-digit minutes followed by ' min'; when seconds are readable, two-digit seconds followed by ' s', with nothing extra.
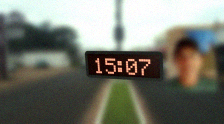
15 h 07 min
